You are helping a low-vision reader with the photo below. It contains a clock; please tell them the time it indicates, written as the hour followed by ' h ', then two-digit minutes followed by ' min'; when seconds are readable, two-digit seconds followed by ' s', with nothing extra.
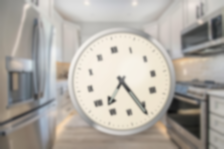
7 h 26 min
